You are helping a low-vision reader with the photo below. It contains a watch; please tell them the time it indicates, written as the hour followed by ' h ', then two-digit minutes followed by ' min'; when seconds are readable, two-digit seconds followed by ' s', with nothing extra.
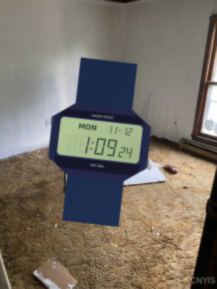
1 h 09 min 24 s
